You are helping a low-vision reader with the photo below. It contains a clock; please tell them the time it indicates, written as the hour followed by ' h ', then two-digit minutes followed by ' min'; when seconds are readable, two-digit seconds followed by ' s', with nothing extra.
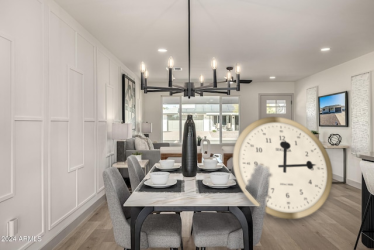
12 h 14 min
